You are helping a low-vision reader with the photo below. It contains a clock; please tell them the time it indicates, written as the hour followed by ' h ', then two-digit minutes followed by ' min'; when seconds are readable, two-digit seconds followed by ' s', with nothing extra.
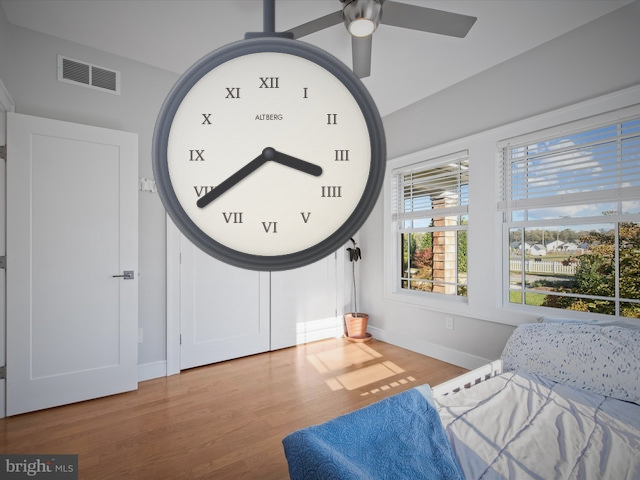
3 h 39 min
